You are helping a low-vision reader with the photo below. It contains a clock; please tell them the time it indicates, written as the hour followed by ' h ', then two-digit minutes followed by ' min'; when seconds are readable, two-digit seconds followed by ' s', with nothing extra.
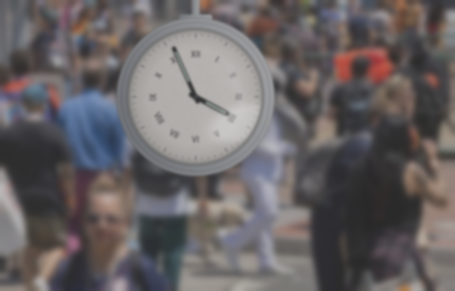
3 h 56 min
